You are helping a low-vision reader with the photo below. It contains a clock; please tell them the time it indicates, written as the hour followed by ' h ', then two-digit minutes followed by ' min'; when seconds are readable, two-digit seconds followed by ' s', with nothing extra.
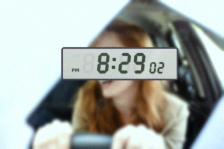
8 h 29 min 02 s
